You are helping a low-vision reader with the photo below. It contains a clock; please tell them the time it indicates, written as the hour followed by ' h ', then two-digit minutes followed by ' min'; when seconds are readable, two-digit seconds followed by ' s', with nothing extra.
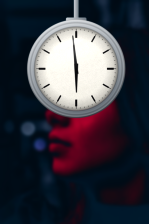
5 h 59 min
